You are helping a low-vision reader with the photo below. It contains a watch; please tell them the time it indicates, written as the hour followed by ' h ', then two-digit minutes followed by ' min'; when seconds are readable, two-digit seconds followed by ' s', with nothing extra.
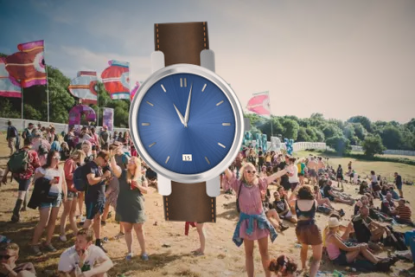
11 h 02 min
